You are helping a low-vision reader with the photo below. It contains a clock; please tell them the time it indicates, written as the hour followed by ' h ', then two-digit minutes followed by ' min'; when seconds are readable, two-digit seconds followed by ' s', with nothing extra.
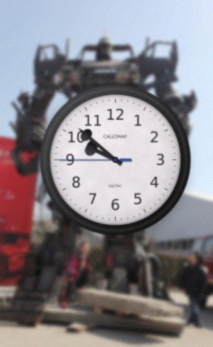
9 h 51 min 45 s
